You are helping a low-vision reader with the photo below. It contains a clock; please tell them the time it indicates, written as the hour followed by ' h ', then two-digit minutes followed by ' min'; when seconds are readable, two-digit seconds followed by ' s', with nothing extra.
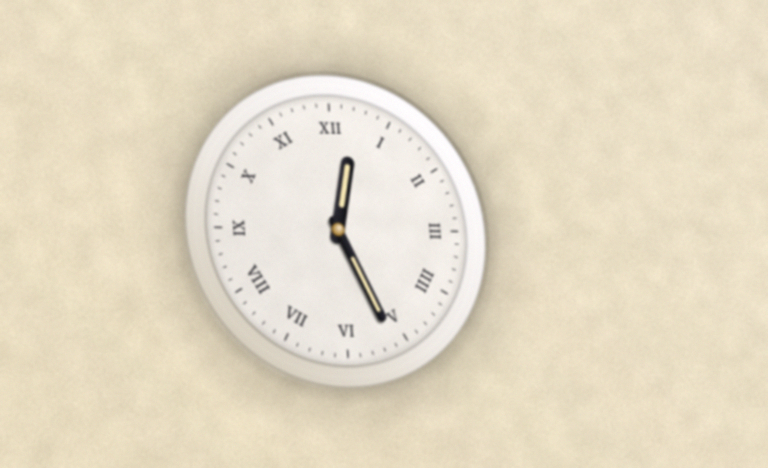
12 h 26 min
